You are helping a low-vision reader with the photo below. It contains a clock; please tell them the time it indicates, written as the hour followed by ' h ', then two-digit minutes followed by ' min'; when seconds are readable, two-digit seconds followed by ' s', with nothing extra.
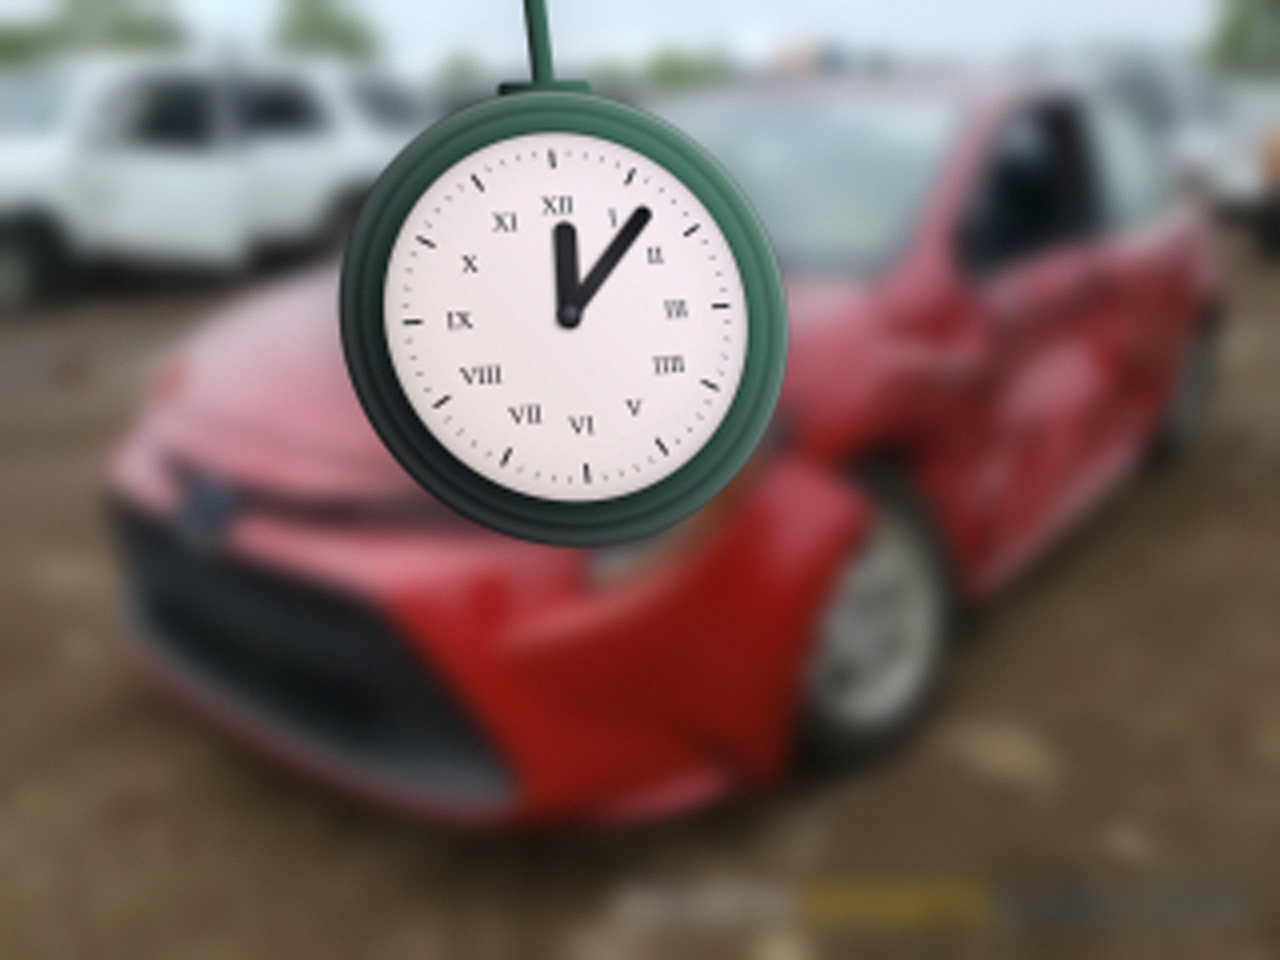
12 h 07 min
